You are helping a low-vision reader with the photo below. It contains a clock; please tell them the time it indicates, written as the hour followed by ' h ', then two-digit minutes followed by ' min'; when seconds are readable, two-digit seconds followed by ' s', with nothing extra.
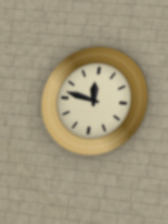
11 h 47 min
